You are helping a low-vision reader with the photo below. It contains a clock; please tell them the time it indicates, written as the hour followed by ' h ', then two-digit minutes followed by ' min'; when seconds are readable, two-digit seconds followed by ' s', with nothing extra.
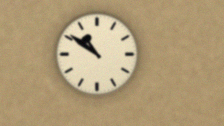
10 h 51 min
